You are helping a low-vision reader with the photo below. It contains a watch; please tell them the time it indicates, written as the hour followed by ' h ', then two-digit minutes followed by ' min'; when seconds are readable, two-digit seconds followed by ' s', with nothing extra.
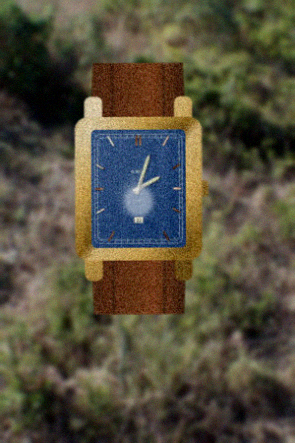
2 h 03 min
